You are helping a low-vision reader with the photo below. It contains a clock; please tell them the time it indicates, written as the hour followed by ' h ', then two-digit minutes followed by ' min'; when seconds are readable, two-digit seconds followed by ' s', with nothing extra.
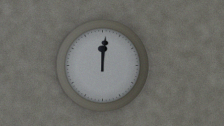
12 h 01 min
